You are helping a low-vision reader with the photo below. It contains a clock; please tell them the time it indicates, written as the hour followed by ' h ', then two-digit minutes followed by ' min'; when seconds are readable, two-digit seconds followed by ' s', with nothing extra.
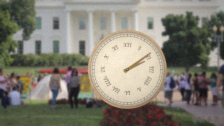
2 h 09 min
